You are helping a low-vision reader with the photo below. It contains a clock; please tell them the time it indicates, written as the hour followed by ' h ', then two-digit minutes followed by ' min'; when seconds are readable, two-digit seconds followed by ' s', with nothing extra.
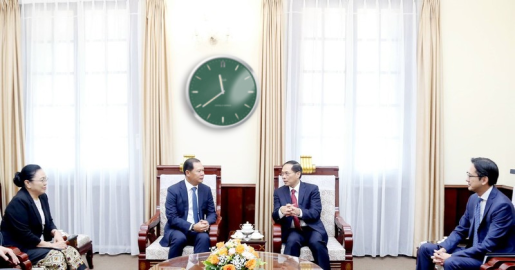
11 h 39 min
